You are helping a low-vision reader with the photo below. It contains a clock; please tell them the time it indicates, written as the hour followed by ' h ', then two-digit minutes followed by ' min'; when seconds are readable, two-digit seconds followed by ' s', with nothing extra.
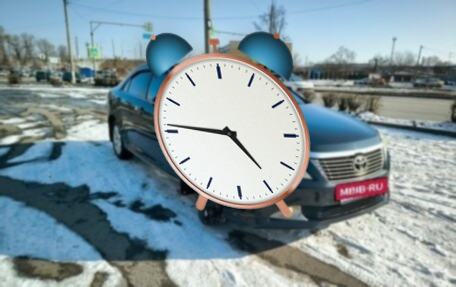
4 h 46 min
